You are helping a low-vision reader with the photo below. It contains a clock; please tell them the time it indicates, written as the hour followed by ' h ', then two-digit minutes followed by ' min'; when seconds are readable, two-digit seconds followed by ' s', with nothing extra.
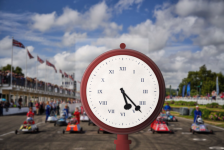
5 h 23 min
